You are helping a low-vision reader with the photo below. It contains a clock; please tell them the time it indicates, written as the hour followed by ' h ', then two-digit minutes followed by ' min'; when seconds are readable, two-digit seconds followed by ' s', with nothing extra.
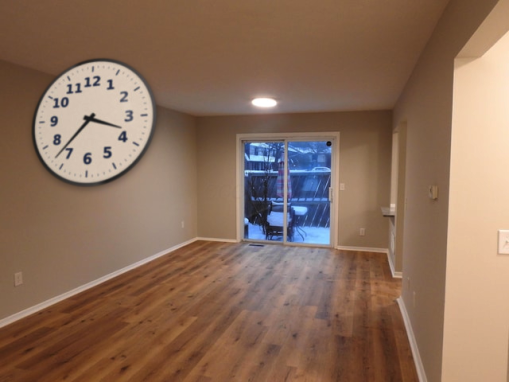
3 h 37 min
